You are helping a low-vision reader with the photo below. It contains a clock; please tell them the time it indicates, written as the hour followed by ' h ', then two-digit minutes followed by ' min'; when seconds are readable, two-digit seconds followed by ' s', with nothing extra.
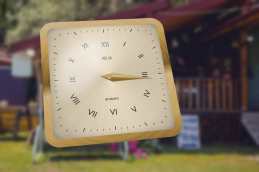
3 h 16 min
